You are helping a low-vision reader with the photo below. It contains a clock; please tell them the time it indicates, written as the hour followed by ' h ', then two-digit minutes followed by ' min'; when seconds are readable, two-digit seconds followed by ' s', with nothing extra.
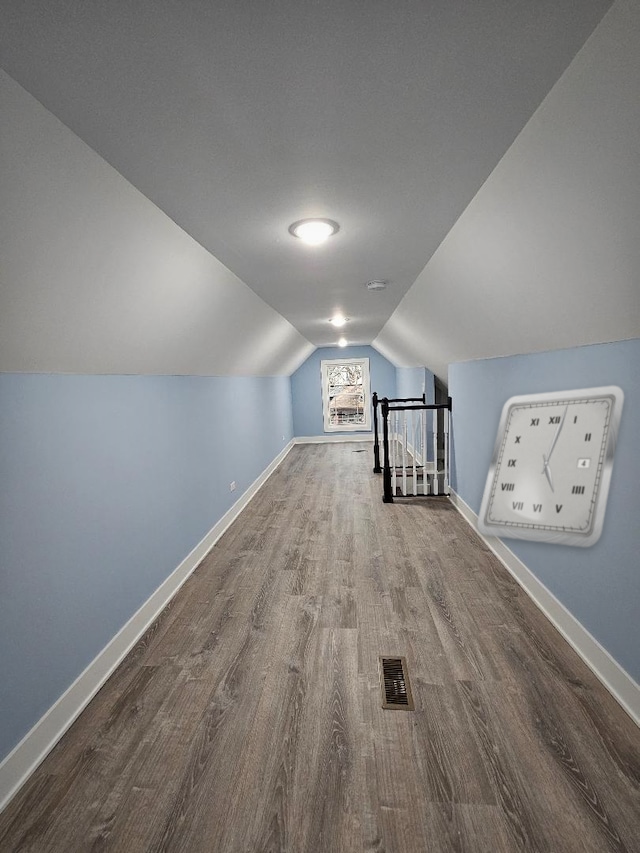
5 h 02 min
